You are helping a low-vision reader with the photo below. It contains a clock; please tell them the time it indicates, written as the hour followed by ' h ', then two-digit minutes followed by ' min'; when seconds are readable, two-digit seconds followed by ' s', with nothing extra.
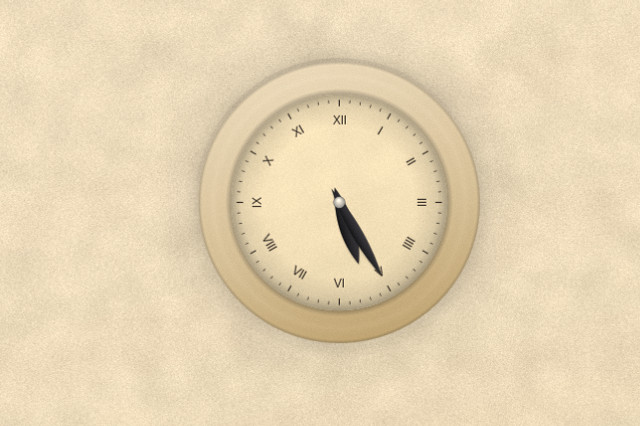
5 h 25 min
